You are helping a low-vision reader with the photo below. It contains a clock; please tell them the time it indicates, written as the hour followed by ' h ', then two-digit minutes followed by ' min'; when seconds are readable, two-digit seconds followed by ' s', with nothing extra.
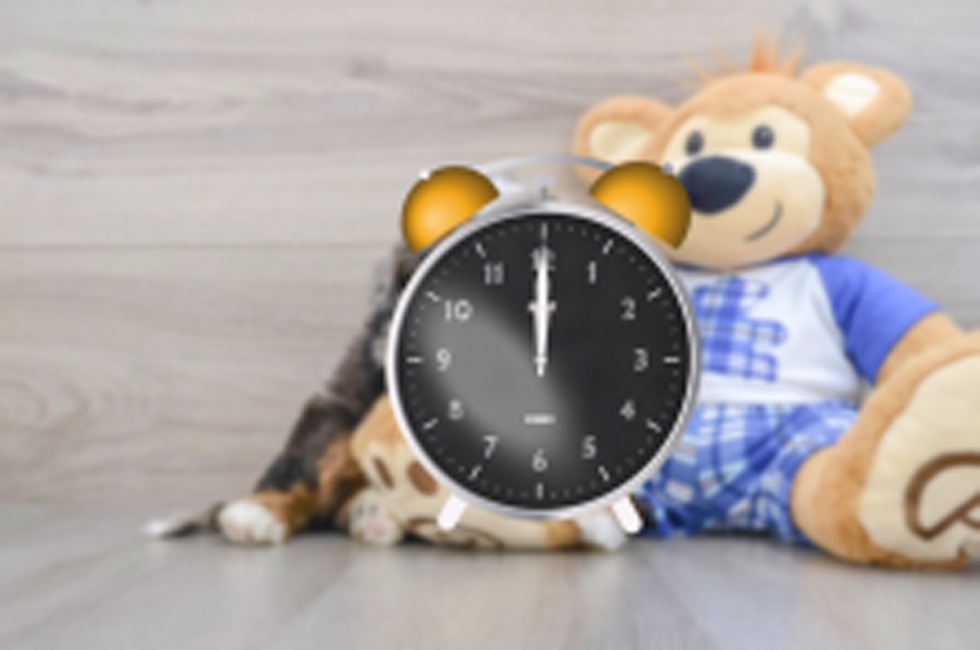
12 h 00 min
